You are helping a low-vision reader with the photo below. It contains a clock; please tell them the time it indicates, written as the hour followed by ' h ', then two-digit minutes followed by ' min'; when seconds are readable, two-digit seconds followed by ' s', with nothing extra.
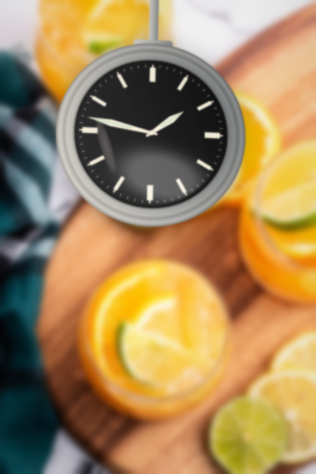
1 h 47 min
